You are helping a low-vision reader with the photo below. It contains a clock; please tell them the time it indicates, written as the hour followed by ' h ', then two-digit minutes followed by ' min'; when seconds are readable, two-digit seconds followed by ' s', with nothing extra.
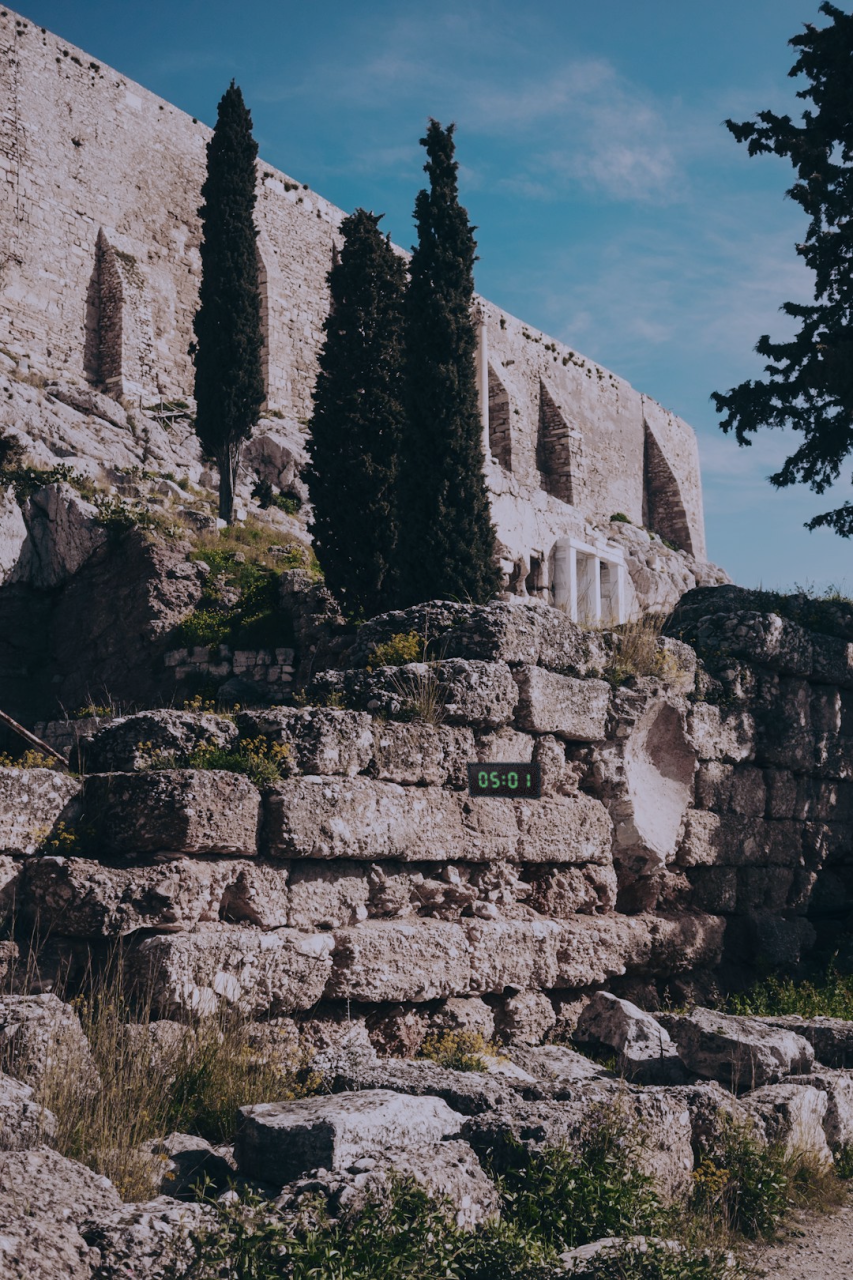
5 h 01 min
